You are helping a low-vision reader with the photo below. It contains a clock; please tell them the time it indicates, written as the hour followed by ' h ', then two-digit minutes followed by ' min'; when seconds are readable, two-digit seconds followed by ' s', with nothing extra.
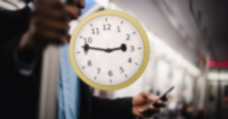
2 h 47 min
